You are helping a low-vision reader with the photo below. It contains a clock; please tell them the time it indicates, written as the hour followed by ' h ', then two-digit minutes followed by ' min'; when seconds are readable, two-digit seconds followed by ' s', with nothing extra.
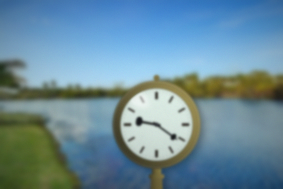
9 h 21 min
